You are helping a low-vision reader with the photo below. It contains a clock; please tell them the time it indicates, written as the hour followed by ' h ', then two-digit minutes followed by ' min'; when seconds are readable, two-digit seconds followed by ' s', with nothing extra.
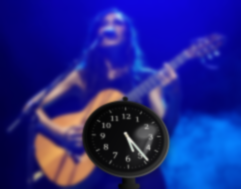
5 h 24 min
